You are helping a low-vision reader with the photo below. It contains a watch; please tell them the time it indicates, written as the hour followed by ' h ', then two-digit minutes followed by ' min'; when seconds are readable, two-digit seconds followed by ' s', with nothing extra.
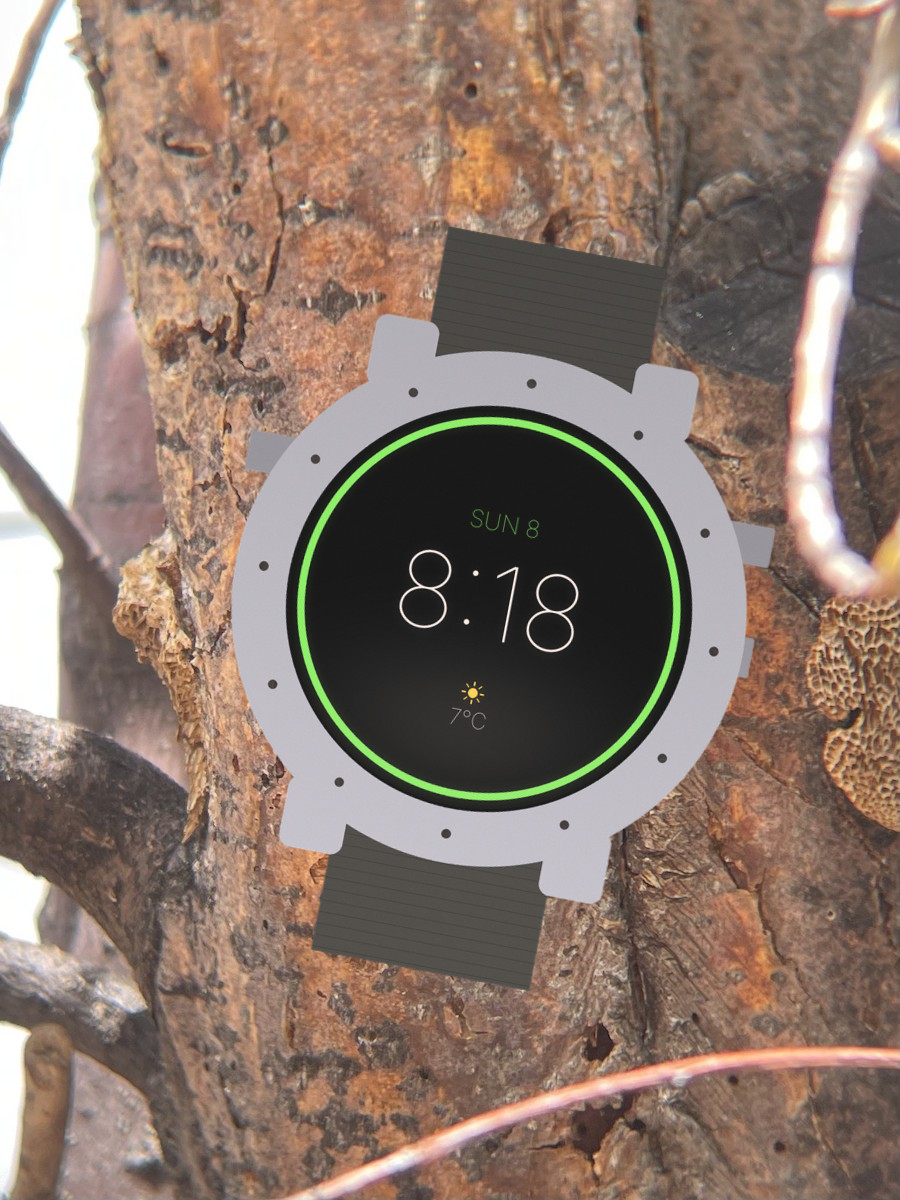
8 h 18 min
